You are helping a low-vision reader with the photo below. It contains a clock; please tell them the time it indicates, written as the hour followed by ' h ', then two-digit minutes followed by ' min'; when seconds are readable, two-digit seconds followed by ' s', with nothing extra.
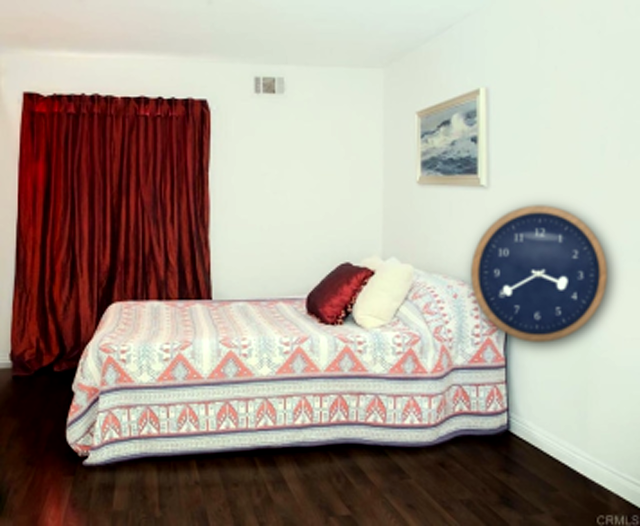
3 h 40 min
